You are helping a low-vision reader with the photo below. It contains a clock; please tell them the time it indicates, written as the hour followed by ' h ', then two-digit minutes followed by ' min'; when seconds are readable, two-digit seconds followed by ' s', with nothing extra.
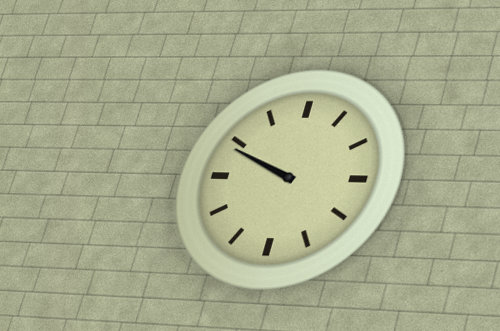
9 h 49 min
